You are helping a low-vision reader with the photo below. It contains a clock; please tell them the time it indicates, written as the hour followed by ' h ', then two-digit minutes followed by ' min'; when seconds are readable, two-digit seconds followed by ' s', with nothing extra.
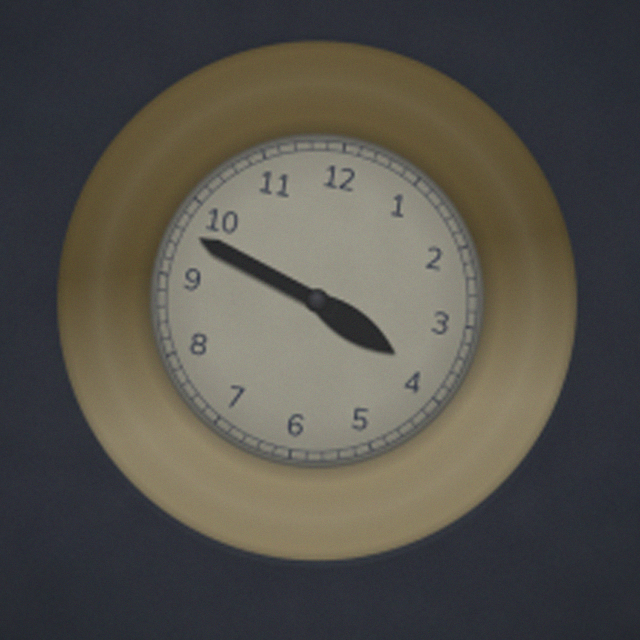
3 h 48 min
